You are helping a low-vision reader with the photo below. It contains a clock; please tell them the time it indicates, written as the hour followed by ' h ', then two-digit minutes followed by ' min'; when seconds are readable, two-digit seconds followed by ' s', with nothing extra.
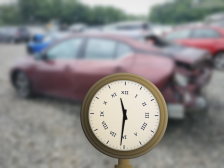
11 h 31 min
